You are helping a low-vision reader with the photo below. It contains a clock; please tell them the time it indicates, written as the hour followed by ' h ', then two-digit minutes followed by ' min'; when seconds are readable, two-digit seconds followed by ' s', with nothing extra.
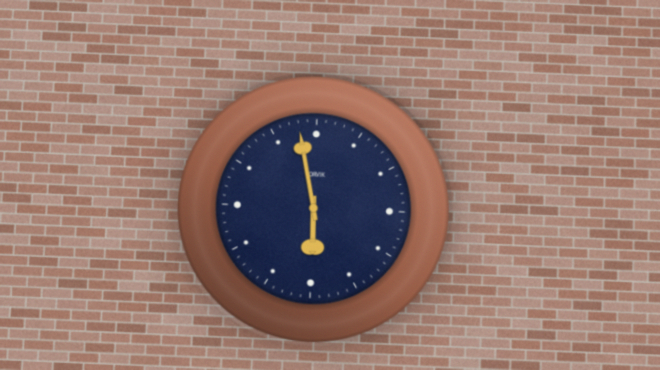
5 h 58 min
